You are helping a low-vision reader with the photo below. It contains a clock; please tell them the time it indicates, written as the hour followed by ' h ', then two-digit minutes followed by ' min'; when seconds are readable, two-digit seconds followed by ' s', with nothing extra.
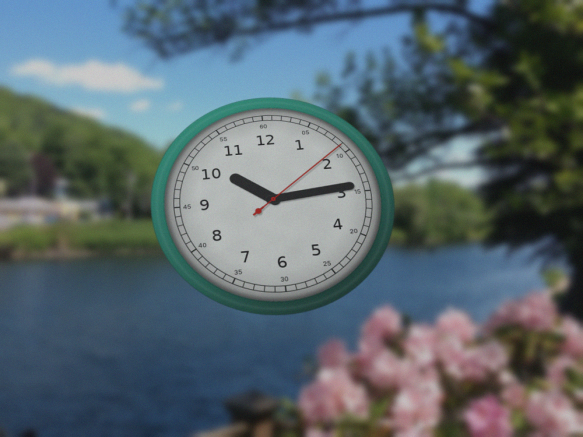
10 h 14 min 09 s
